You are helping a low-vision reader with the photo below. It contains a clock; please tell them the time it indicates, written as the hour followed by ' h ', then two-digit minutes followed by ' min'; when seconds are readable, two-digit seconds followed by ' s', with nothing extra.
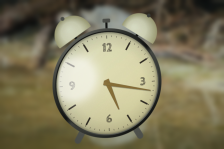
5 h 17 min
